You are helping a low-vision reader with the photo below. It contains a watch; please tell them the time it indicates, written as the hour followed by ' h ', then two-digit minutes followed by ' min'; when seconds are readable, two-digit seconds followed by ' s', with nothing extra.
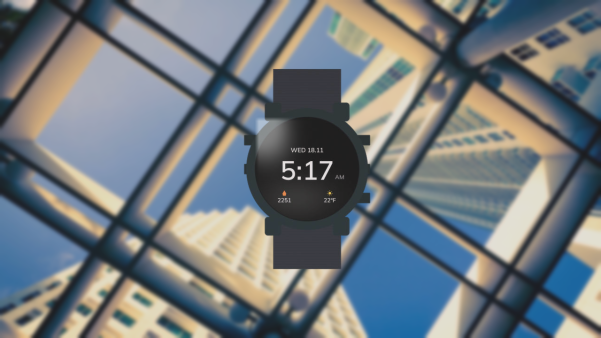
5 h 17 min
